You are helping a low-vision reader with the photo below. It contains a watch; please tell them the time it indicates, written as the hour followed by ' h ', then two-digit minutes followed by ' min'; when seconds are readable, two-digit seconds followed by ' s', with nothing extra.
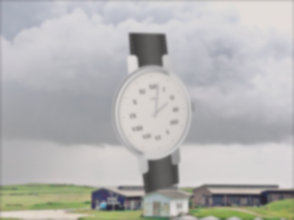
2 h 02 min
